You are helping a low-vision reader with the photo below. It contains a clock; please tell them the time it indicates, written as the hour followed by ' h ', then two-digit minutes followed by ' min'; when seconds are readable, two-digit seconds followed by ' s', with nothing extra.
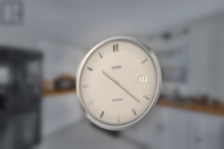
10 h 22 min
